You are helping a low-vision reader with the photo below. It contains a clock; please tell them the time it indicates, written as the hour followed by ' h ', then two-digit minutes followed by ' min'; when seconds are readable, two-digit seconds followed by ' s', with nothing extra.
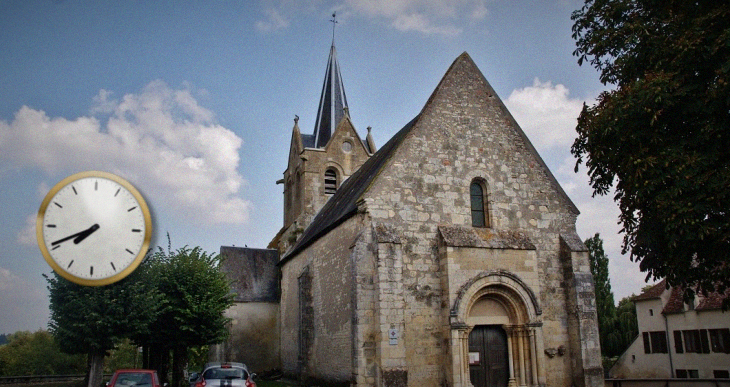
7 h 41 min
